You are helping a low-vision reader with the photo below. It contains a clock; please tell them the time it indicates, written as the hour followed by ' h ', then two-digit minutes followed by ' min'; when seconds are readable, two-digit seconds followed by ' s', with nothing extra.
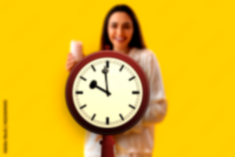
9 h 59 min
